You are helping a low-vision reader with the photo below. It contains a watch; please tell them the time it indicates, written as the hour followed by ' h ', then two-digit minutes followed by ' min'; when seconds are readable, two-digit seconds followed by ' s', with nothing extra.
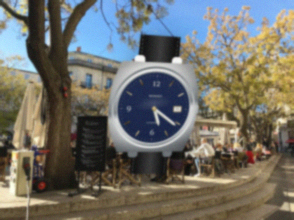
5 h 21 min
